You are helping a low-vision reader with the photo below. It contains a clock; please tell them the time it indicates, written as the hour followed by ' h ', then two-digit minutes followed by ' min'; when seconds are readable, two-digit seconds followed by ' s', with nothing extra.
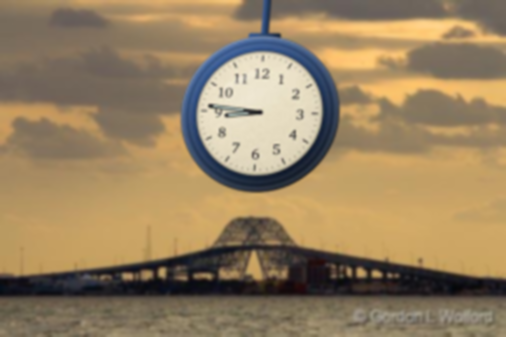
8 h 46 min
